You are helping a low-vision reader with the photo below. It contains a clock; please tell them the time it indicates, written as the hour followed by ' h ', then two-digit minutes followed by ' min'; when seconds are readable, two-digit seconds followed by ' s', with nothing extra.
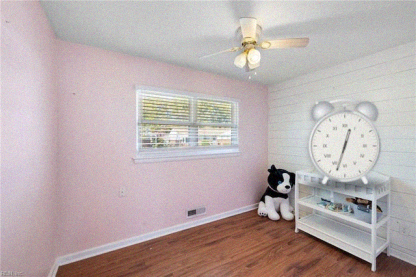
12 h 33 min
